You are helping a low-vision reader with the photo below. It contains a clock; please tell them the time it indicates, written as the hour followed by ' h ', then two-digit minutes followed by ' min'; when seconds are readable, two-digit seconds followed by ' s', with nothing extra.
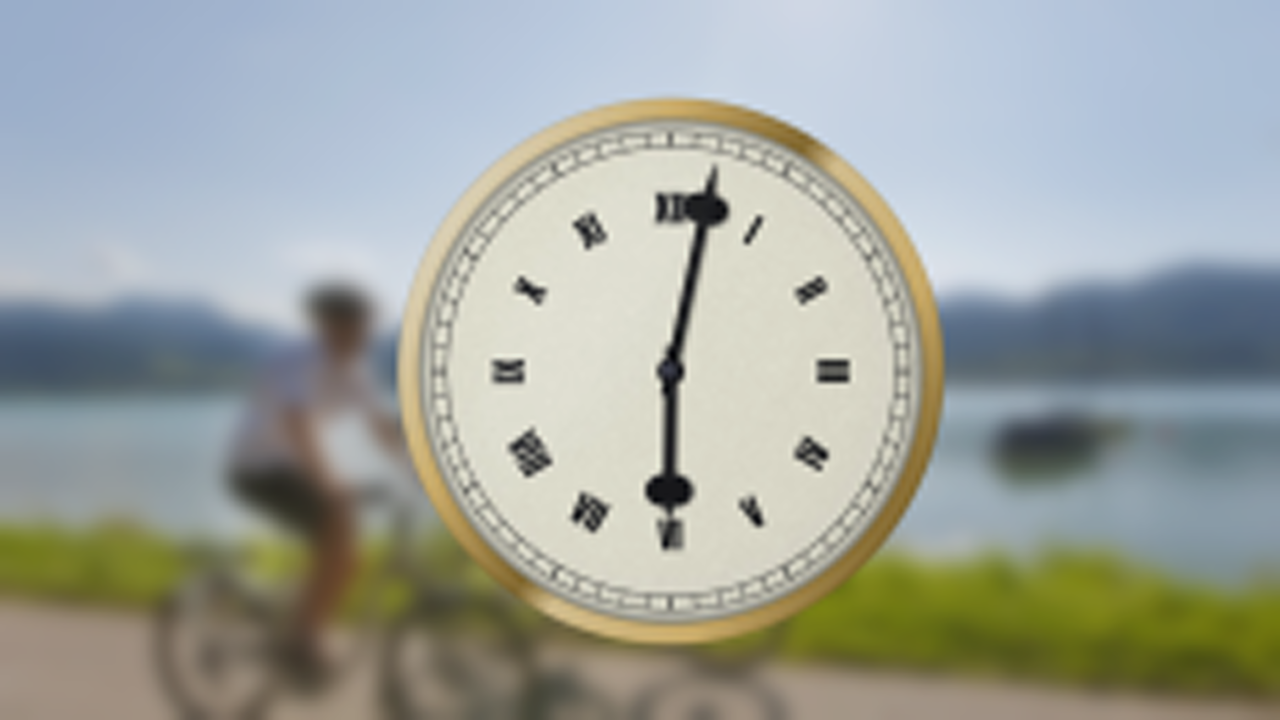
6 h 02 min
